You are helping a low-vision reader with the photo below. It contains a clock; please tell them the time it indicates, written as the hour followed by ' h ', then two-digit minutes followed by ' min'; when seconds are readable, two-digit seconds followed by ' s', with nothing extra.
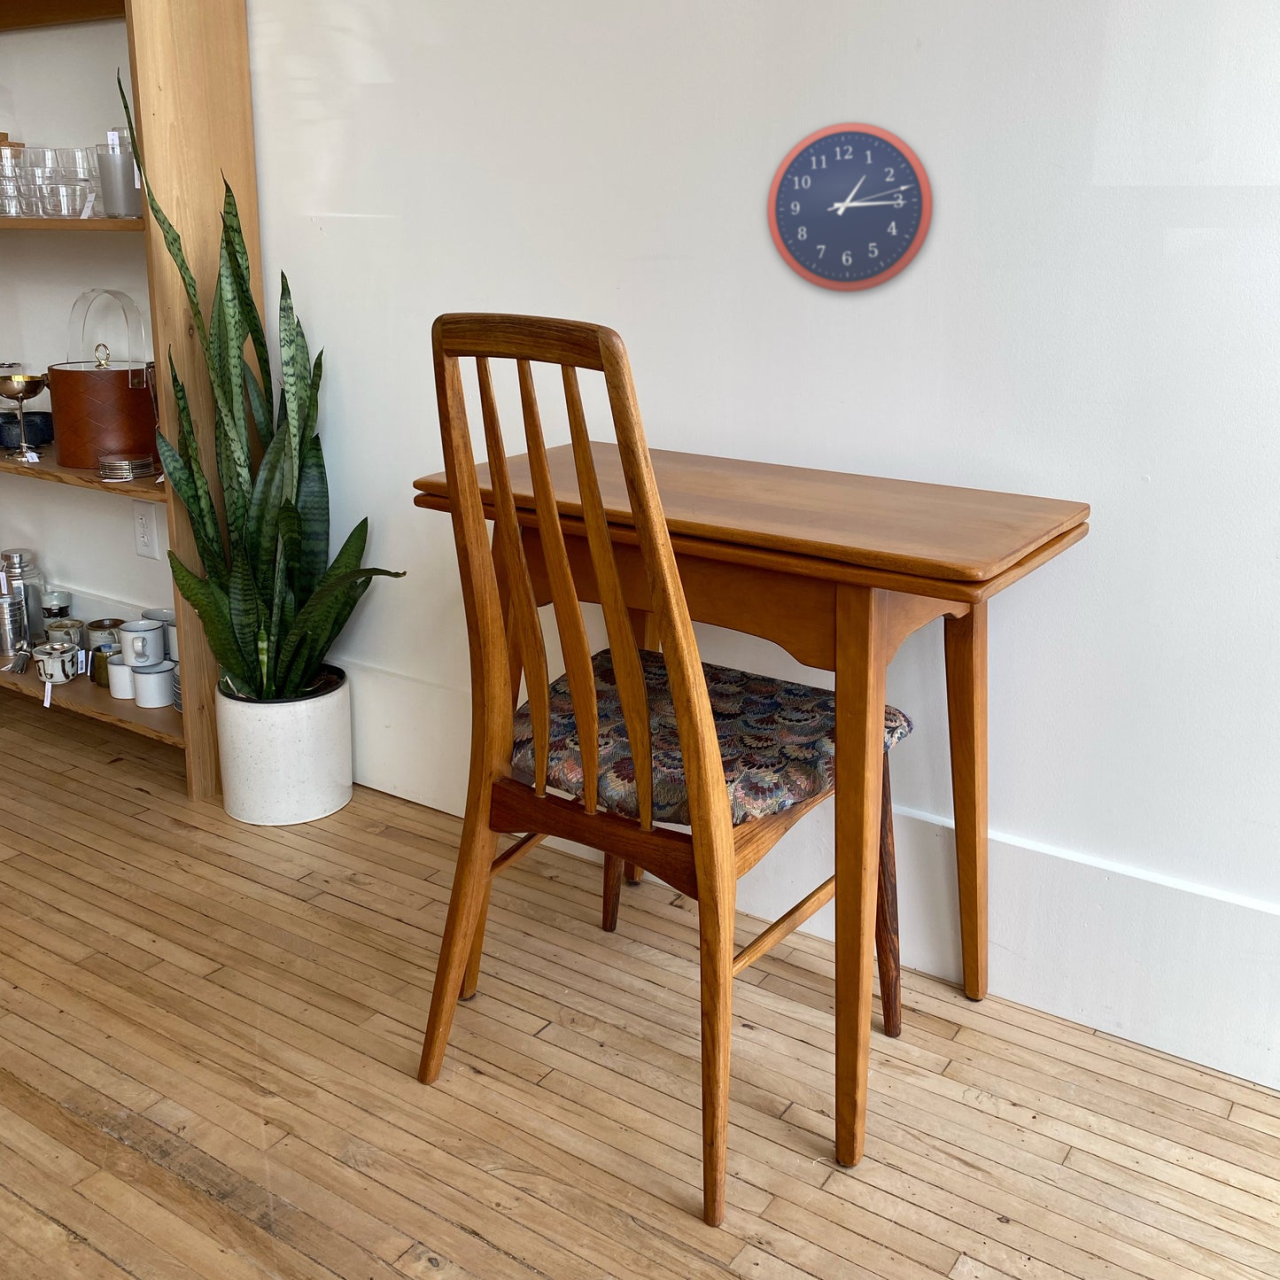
1 h 15 min 13 s
